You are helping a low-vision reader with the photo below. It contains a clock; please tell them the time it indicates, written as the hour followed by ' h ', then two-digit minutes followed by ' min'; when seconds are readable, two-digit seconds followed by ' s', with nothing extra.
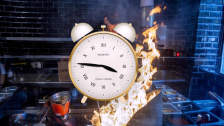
3 h 46 min
